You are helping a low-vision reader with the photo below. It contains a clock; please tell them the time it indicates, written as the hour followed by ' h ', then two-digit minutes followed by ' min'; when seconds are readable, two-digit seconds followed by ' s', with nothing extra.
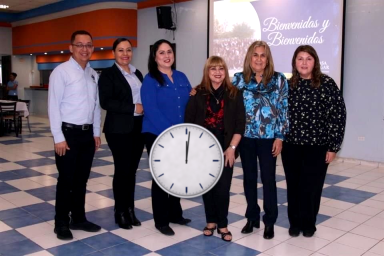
12 h 01 min
